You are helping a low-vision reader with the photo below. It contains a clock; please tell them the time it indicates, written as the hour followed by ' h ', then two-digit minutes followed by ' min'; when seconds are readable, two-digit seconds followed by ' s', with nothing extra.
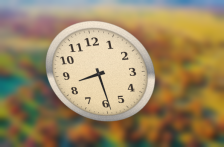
8 h 29 min
